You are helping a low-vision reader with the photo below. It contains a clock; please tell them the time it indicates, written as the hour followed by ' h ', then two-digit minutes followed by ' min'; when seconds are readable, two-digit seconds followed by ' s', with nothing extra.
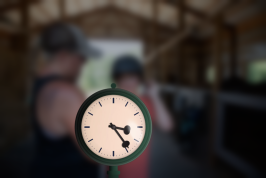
3 h 24 min
